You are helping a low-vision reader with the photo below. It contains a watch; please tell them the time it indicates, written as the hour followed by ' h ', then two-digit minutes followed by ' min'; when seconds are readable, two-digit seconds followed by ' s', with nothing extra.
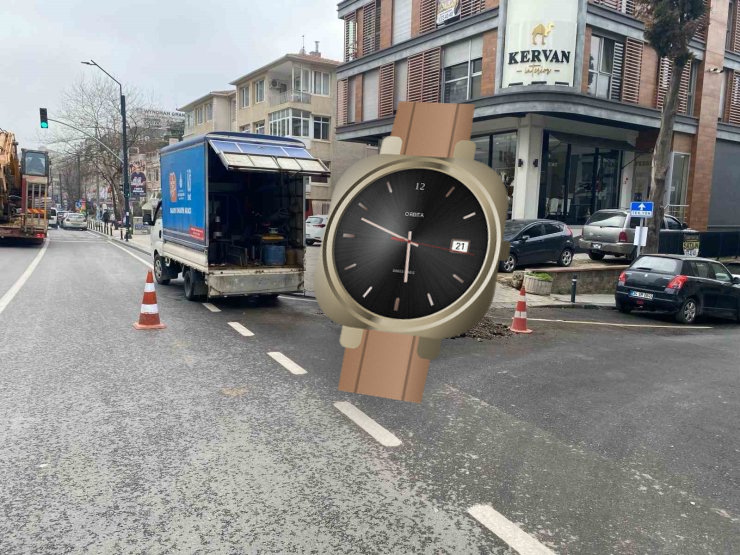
5 h 48 min 16 s
